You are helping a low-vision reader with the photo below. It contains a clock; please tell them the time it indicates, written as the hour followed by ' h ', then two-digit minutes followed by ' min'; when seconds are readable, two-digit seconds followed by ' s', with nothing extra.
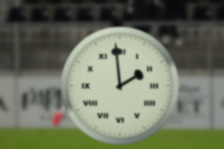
1 h 59 min
